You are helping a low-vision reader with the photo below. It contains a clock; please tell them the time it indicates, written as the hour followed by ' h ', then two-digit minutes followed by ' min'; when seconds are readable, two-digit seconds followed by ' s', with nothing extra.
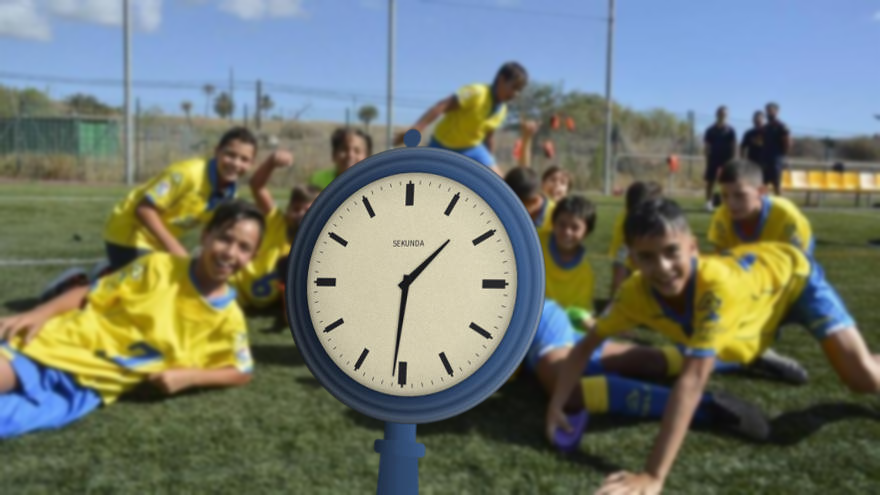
1 h 31 min
